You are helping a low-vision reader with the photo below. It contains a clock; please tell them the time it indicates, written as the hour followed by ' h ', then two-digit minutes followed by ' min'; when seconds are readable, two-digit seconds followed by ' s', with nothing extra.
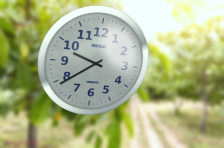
9 h 39 min
